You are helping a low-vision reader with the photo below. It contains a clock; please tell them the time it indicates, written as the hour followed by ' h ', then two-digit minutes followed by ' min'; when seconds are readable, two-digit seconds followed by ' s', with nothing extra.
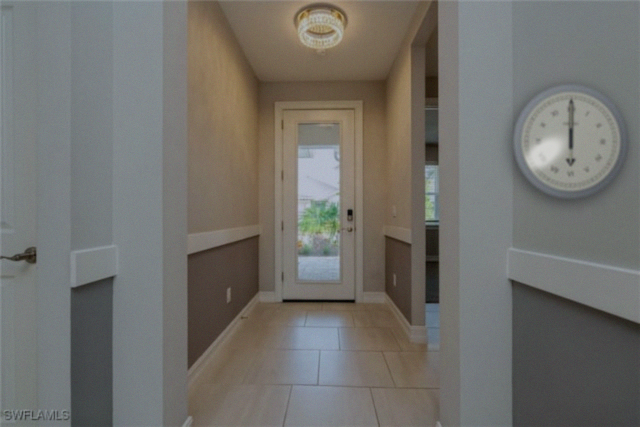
6 h 00 min
